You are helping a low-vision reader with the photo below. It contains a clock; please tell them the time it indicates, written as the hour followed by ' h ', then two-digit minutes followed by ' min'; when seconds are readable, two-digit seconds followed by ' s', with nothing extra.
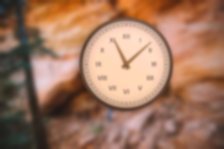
11 h 08 min
